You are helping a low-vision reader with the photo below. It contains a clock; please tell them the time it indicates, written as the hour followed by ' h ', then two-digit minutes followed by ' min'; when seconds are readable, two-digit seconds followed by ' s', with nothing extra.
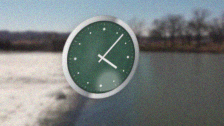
4 h 07 min
